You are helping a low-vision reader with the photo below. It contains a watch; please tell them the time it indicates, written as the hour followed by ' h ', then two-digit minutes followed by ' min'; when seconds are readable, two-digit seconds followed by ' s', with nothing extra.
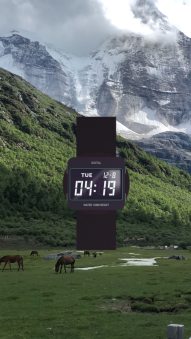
4 h 19 min
